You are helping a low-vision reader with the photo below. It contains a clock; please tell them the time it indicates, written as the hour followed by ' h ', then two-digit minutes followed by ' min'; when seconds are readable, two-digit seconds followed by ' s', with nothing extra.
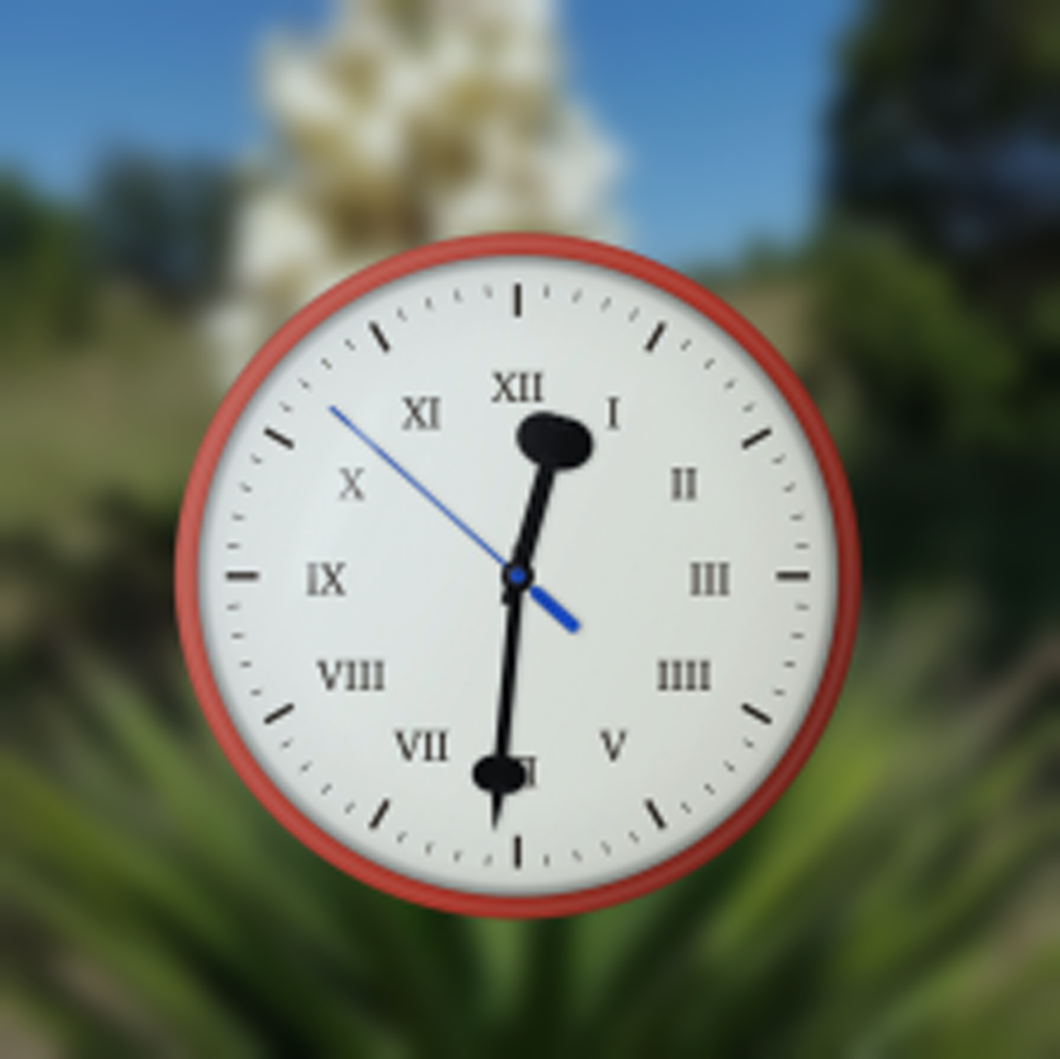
12 h 30 min 52 s
